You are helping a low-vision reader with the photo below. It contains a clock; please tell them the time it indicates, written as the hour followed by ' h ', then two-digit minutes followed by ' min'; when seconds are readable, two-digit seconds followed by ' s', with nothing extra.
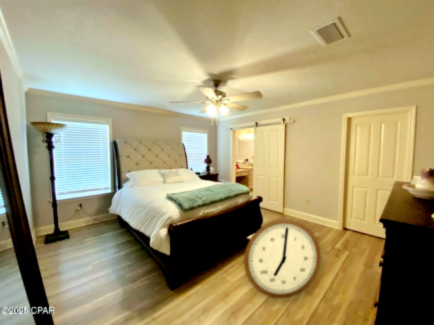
7 h 01 min
